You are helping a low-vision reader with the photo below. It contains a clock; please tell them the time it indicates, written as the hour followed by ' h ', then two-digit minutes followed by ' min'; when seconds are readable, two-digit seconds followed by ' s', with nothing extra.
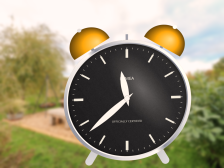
11 h 38 min
